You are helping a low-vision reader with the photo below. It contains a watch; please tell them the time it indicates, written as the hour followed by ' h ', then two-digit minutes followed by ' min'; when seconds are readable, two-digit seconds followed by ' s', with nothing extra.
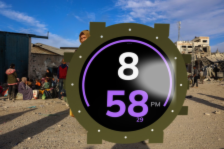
8 h 58 min
